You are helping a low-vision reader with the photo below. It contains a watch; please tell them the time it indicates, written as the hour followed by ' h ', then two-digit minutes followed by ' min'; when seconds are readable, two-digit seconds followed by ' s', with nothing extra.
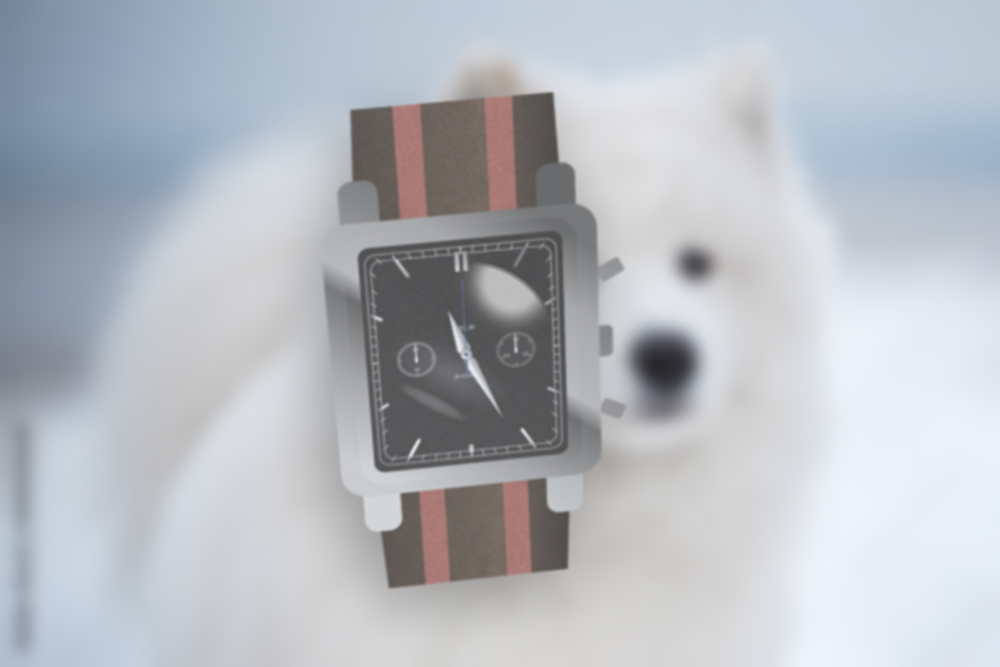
11 h 26 min
